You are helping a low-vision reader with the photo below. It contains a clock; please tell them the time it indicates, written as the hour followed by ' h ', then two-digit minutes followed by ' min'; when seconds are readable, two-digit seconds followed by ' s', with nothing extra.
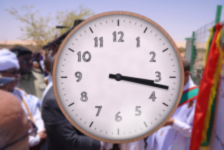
3 h 17 min
